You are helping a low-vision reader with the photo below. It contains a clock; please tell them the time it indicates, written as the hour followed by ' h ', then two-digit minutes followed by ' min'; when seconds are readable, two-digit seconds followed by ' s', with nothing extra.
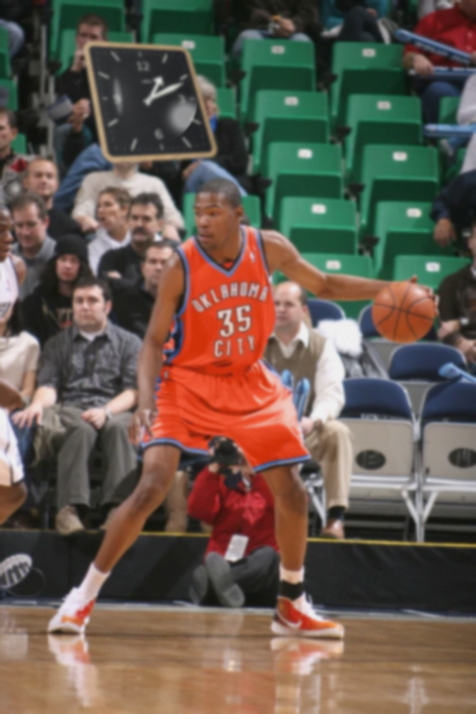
1 h 11 min
